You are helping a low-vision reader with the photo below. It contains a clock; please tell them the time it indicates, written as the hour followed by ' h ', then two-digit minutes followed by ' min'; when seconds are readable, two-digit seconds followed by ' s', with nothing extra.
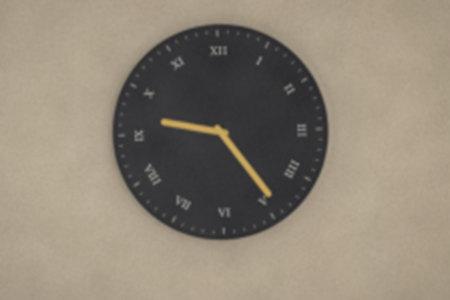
9 h 24 min
